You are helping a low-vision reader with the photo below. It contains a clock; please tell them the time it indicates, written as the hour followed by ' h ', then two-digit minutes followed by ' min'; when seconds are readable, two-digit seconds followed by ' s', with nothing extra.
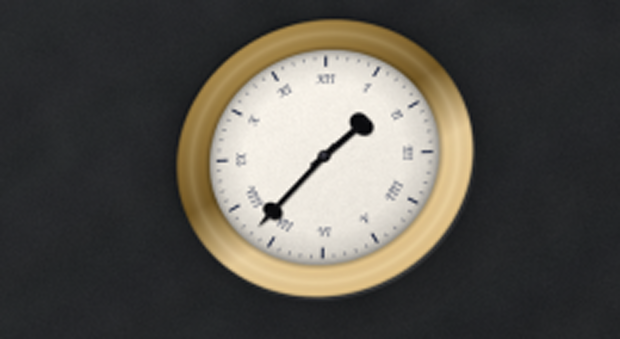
1 h 37 min
